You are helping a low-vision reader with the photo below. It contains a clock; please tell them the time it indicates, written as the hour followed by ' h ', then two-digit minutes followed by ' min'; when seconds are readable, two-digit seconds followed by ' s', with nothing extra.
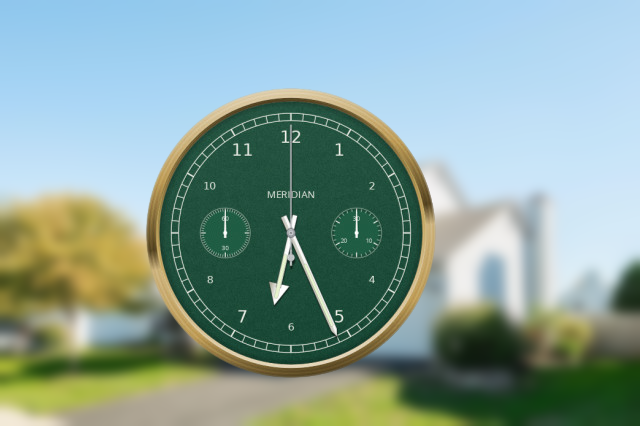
6 h 26 min
